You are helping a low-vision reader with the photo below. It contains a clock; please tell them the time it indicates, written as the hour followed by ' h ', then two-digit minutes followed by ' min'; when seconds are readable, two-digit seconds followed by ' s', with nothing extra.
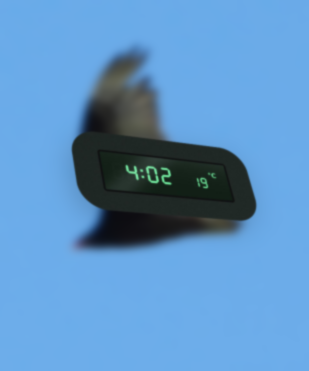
4 h 02 min
